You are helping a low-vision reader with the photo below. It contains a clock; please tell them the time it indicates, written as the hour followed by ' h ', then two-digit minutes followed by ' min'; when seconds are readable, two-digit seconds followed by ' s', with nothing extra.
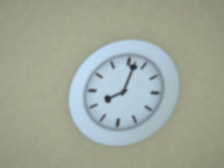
8 h 02 min
